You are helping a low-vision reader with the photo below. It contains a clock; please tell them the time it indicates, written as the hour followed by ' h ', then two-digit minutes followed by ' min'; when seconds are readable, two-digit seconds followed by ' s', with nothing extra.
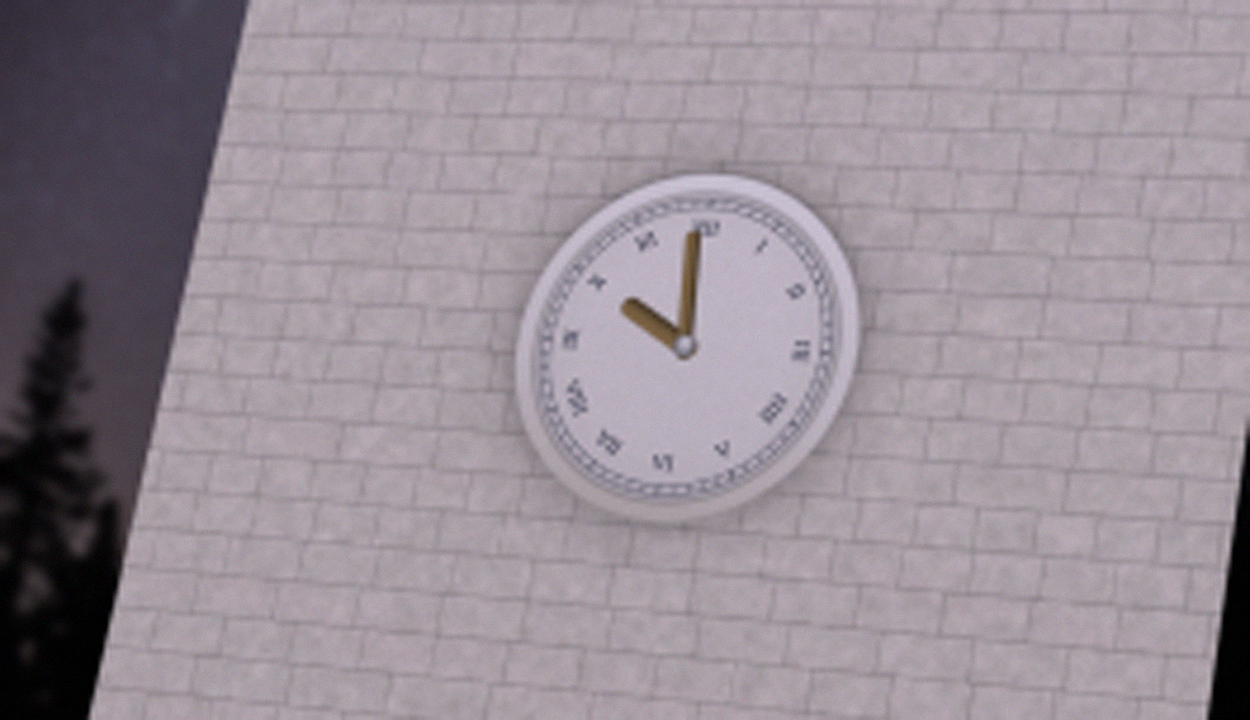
9 h 59 min
